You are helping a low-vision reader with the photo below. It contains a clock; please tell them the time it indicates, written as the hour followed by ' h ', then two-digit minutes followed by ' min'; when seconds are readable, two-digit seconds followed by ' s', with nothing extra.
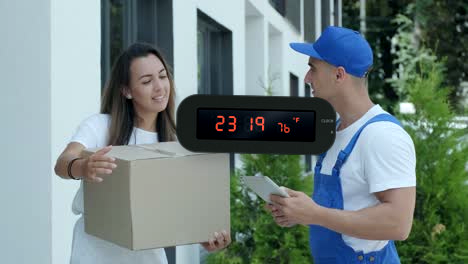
23 h 19 min
